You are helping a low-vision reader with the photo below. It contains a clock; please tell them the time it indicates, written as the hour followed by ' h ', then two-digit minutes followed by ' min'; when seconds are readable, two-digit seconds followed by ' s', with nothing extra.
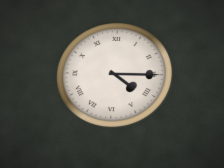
4 h 15 min
